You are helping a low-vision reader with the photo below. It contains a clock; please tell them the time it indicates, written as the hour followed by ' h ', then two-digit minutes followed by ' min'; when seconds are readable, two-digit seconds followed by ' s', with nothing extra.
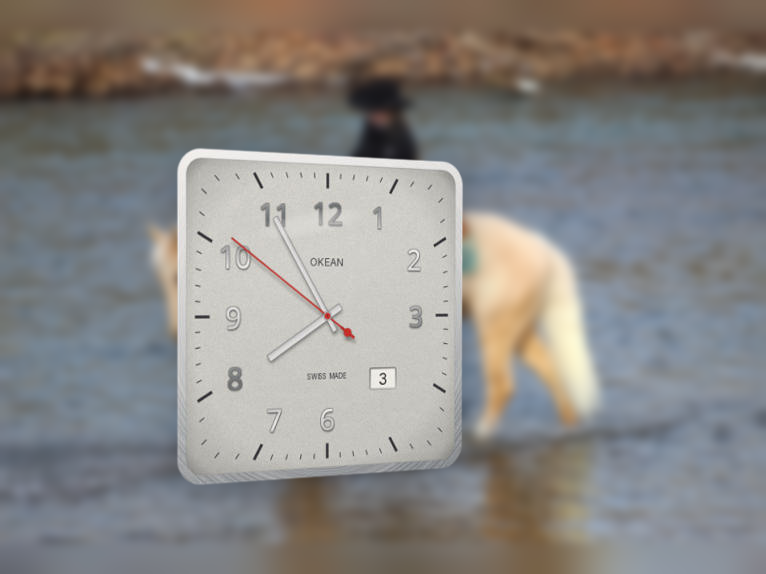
7 h 54 min 51 s
